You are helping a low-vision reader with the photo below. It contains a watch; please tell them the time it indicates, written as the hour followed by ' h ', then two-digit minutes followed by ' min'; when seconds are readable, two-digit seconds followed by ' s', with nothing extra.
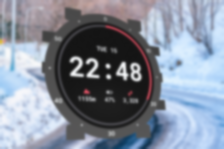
22 h 48 min
